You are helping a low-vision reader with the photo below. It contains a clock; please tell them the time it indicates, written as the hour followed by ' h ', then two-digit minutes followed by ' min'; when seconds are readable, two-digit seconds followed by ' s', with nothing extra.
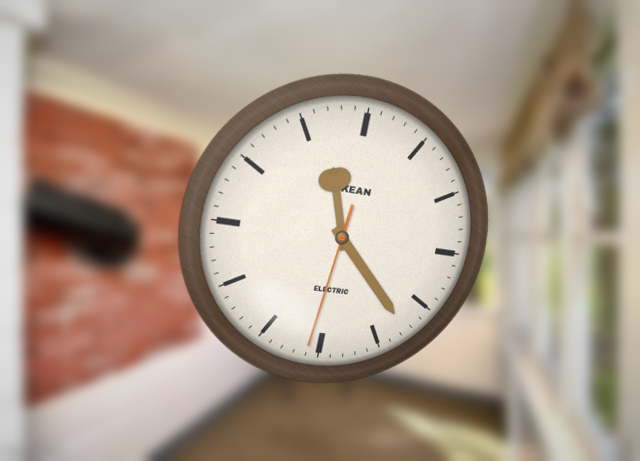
11 h 22 min 31 s
